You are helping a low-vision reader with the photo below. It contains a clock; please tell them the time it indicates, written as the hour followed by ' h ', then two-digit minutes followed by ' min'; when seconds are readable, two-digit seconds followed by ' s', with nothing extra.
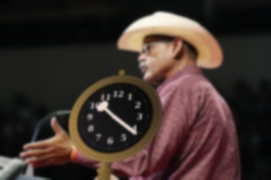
10 h 21 min
